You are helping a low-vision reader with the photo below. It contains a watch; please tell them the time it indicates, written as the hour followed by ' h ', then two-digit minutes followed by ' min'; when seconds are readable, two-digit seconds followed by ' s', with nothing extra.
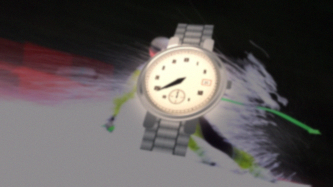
7 h 39 min
